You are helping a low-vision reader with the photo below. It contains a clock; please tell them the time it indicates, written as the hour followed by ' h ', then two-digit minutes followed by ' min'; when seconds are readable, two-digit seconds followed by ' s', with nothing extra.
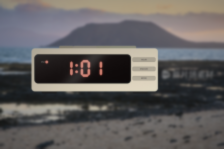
1 h 01 min
